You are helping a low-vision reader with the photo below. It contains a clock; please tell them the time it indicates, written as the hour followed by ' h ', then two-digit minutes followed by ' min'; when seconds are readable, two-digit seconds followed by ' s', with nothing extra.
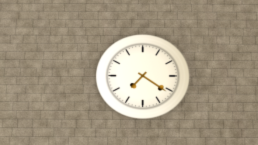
7 h 21 min
